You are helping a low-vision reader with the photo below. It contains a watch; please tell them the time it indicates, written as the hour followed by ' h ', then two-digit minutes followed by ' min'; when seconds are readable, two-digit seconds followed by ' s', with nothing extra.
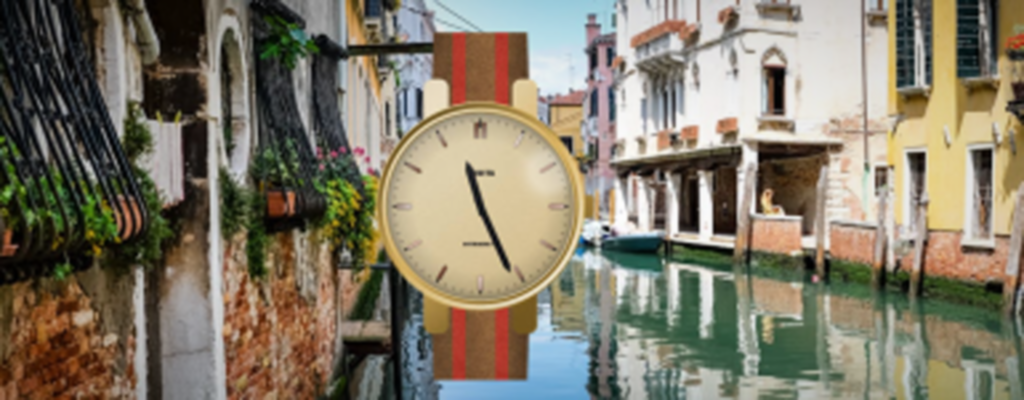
11 h 26 min
